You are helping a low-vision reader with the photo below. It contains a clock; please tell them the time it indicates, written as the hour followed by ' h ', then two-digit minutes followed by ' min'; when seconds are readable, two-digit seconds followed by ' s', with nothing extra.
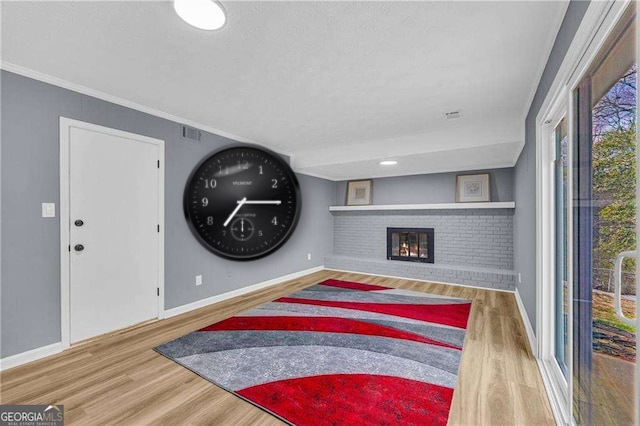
7 h 15 min
